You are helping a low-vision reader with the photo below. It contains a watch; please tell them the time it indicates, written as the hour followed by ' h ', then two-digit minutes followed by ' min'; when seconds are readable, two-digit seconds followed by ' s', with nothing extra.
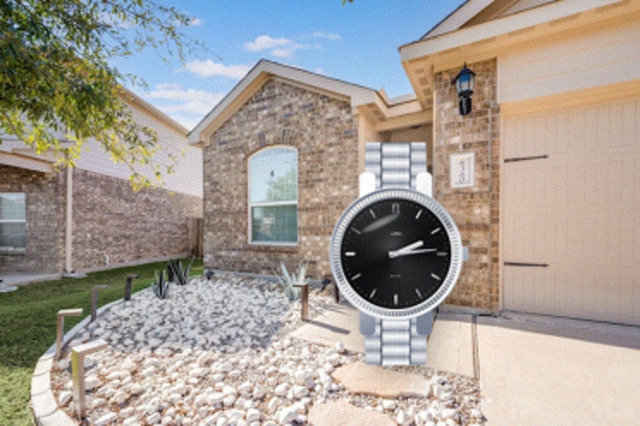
2 h 14 min
